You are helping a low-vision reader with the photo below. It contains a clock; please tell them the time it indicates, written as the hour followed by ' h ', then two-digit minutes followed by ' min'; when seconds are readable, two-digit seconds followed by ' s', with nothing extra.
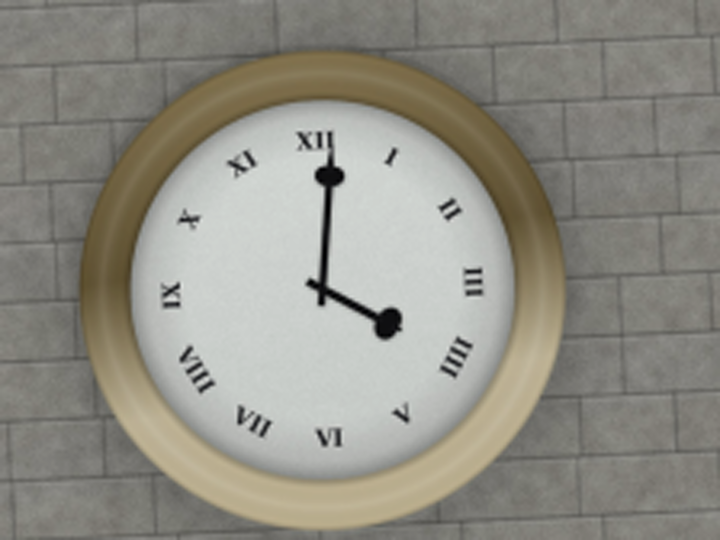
4 h 01 min
